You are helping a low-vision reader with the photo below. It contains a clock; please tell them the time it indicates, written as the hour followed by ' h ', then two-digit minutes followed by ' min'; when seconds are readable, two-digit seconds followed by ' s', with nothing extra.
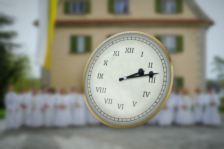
2 h 13 min
